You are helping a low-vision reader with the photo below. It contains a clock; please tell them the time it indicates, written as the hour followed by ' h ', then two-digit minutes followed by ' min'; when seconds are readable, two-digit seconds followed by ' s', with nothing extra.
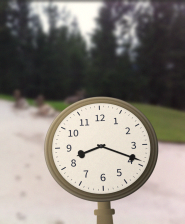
8 h 19 min
